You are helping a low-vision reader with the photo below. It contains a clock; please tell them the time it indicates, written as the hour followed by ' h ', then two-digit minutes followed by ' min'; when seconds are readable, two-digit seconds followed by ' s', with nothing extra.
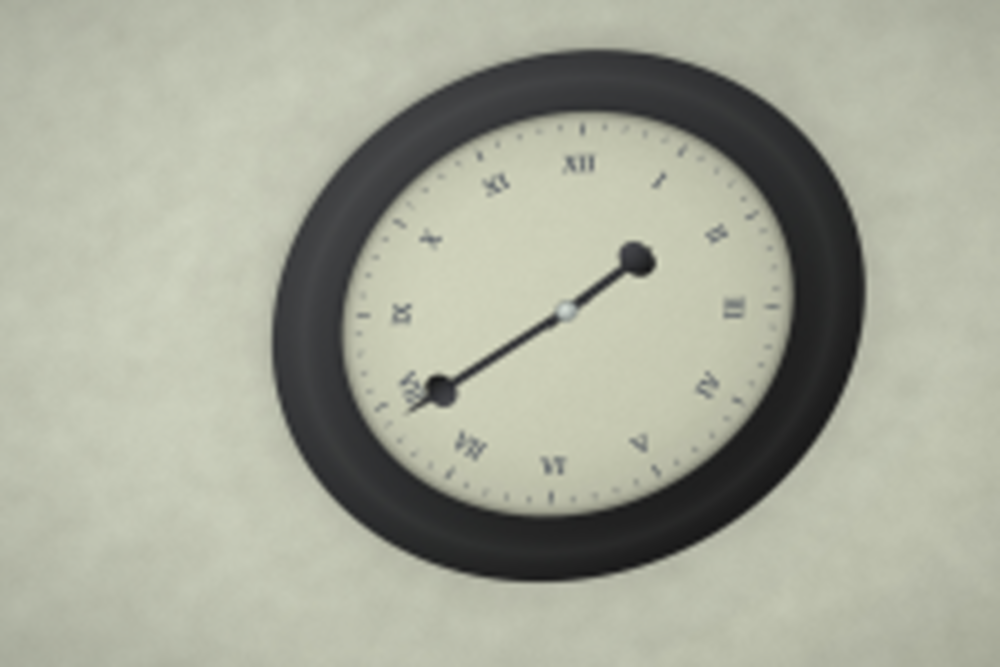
1 h 39 min
